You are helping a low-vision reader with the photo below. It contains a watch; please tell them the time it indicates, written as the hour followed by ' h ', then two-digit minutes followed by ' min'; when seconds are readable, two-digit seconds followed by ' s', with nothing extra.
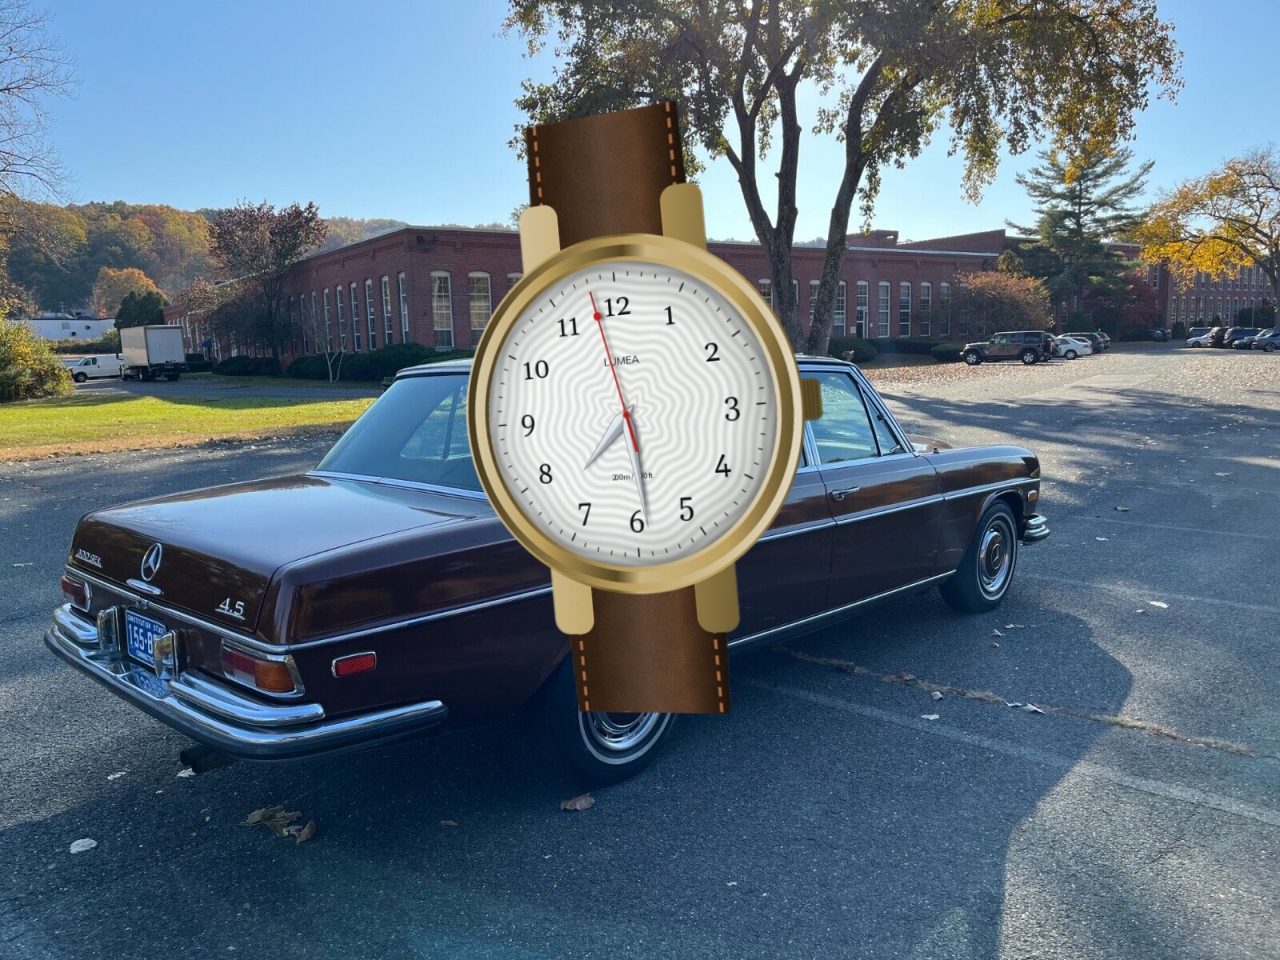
7 h 28 min 58 s
